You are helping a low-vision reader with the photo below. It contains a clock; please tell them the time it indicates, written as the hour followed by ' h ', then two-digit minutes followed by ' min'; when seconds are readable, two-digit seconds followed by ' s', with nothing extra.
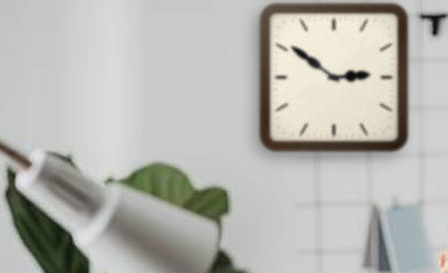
2 h 51 min
